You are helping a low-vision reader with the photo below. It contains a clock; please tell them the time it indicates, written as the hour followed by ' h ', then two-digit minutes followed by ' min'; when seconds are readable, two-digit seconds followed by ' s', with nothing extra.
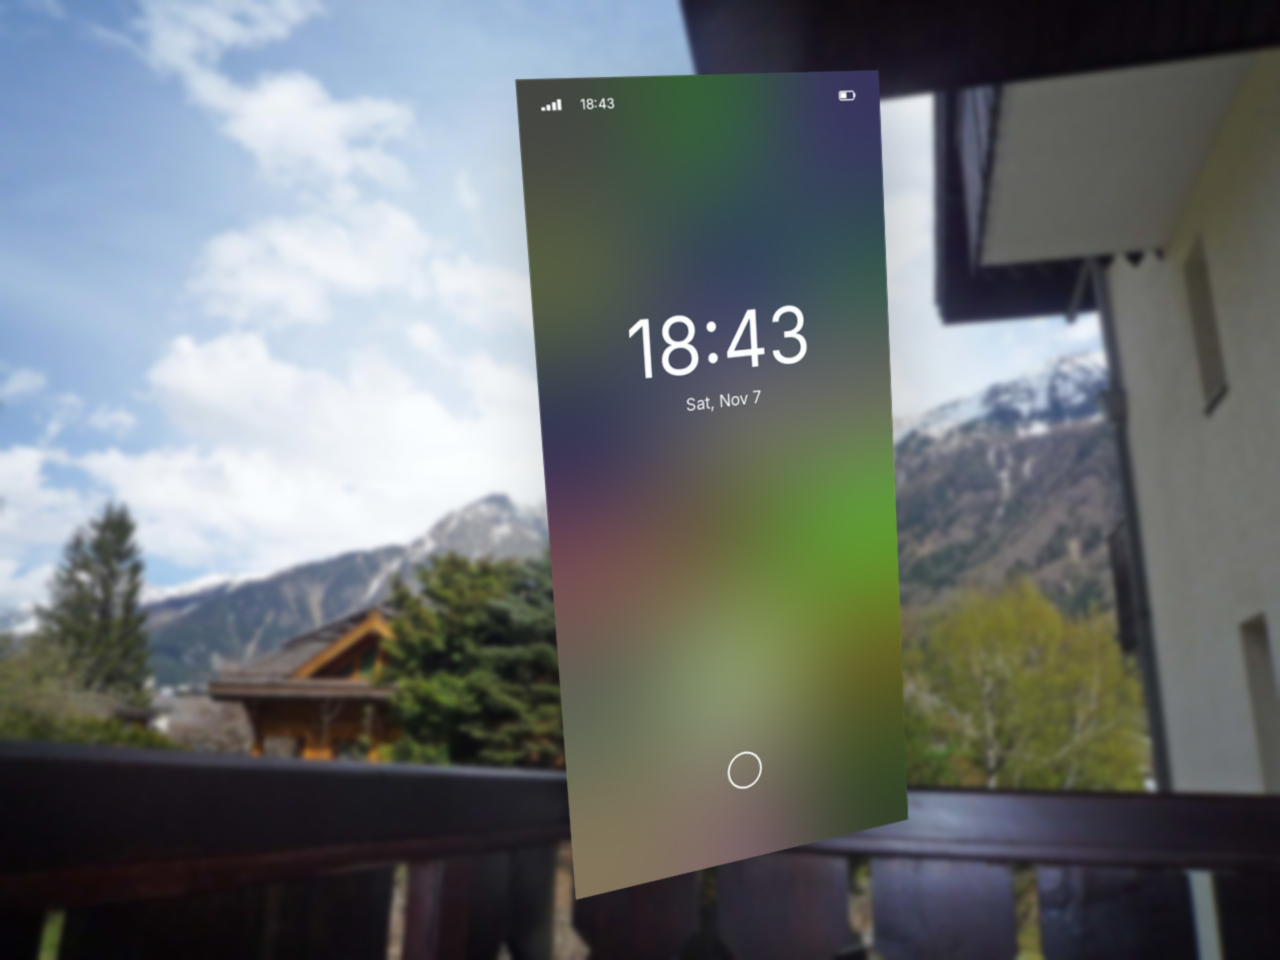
18 h 43 min
